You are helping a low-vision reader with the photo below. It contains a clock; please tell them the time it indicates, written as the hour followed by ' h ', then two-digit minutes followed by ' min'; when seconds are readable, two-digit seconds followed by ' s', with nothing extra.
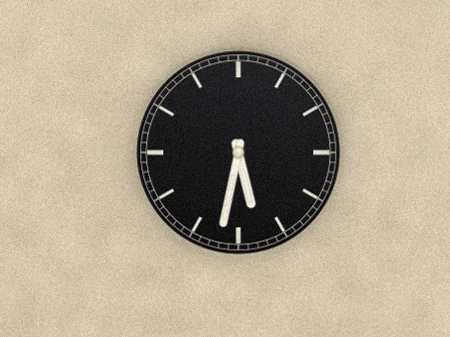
5 h 32 min
